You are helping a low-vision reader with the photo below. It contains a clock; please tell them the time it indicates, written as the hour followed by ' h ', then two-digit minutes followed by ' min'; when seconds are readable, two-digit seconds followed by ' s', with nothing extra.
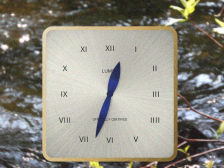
12 h 33 min
